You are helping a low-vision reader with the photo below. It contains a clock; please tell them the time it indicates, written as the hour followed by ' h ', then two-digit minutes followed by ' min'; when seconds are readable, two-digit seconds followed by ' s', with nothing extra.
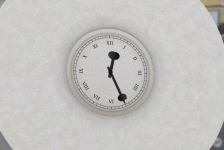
12 h 26 min
